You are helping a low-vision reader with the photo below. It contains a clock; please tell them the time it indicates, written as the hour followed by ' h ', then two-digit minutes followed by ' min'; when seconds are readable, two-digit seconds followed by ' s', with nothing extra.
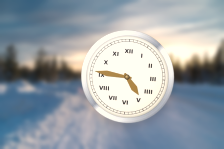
4 h 46 min
